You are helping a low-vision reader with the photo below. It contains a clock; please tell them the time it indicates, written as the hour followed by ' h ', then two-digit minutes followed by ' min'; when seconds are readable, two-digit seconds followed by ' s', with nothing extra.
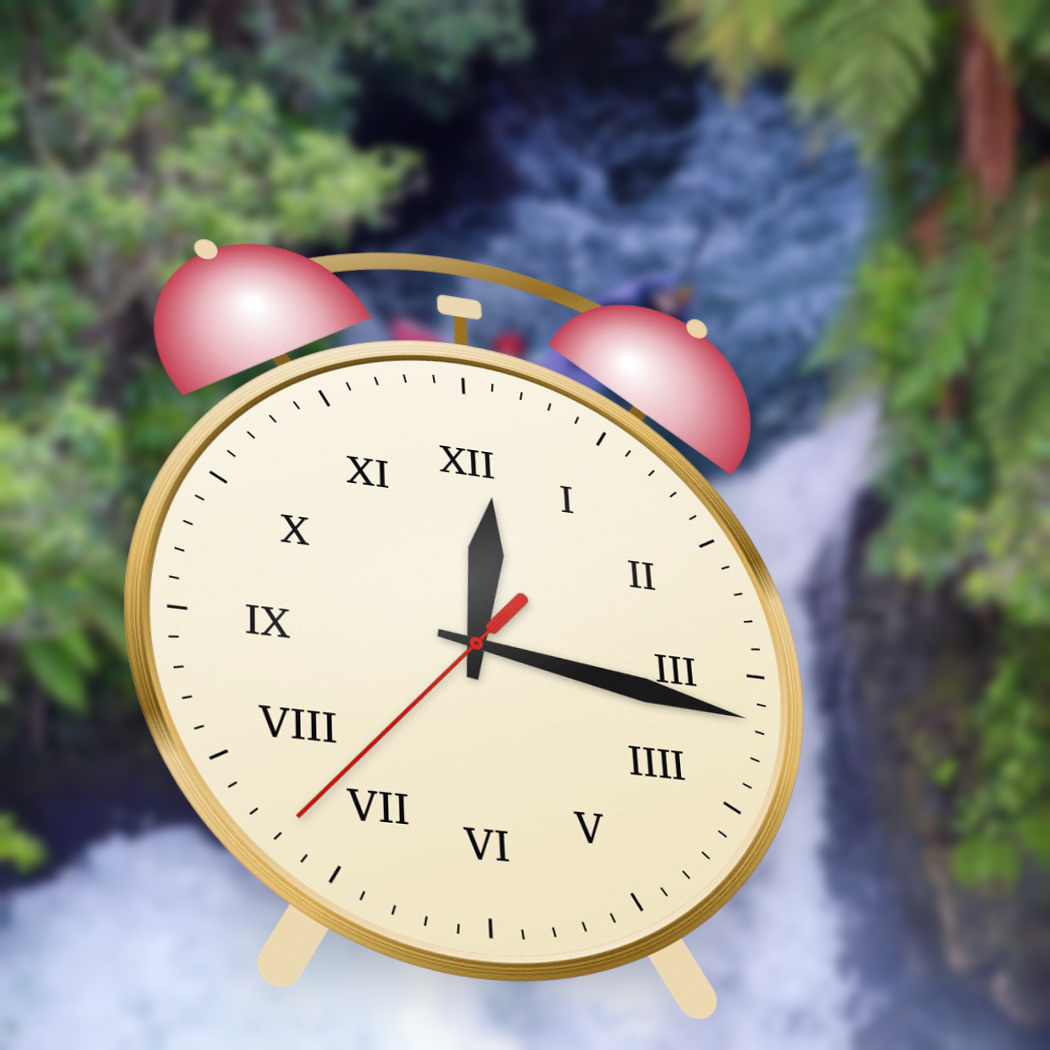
12 h 16 min 37 s
